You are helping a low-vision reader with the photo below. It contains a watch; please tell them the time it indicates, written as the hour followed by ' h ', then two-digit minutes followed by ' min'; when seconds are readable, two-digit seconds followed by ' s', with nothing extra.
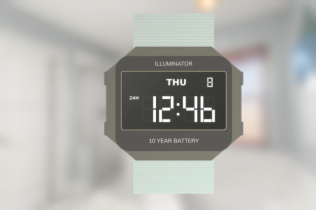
12 h 46 min
